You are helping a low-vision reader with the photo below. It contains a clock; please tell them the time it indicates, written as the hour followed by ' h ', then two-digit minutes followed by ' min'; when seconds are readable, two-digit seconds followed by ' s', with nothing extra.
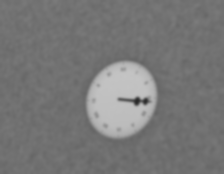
3 h 16 min
